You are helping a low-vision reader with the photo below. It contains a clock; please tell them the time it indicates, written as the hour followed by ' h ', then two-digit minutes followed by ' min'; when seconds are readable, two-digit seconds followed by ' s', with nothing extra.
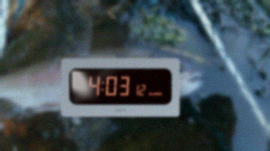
4 h 03 min
